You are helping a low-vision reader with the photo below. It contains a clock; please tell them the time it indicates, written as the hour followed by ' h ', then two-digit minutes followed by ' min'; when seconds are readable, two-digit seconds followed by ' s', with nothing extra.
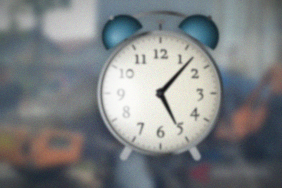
5 h 07 min
